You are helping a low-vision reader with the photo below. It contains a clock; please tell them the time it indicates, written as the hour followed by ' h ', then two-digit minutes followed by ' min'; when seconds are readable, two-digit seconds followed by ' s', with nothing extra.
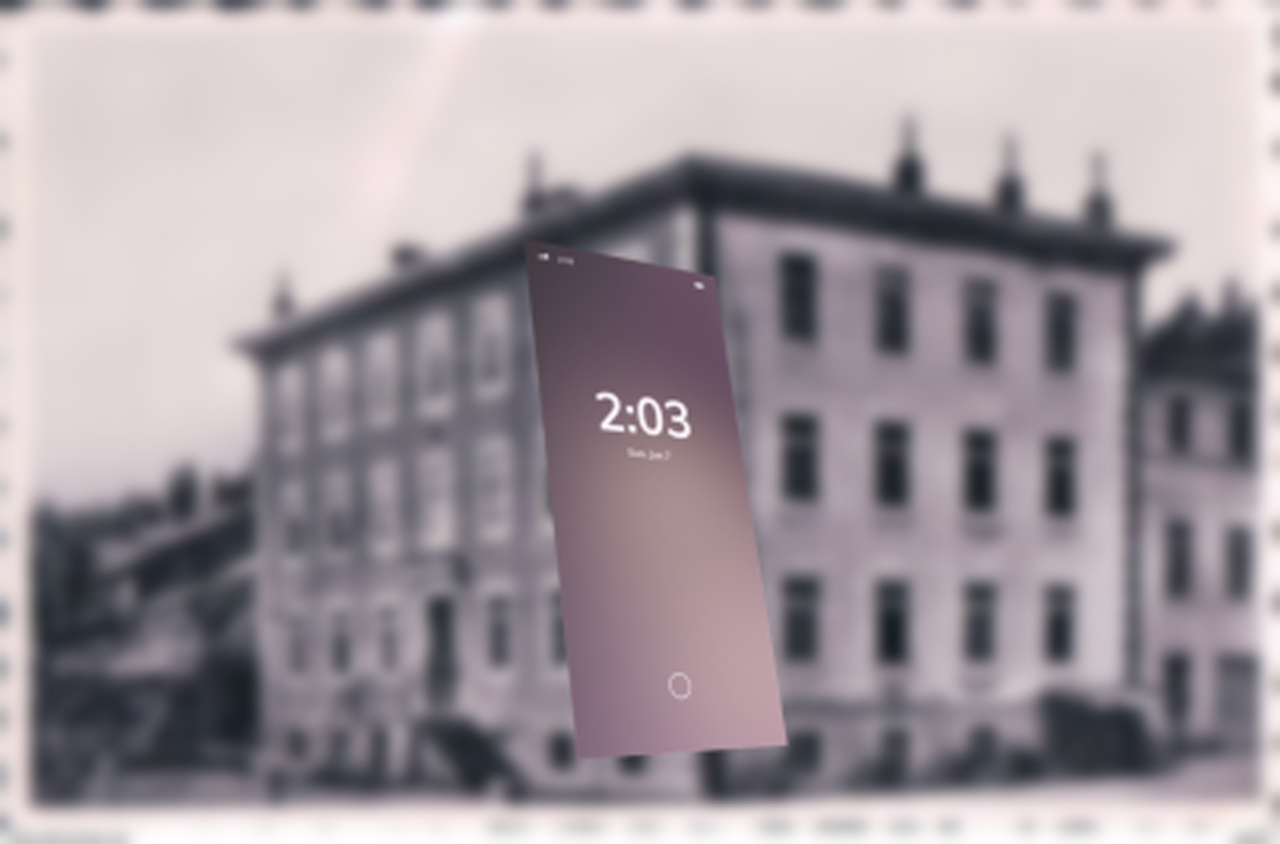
2 h 03 min
